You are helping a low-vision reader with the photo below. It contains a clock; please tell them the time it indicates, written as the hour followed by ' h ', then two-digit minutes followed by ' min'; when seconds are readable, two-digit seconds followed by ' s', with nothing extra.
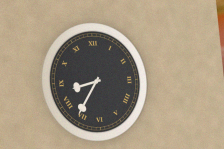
8 h 36 min
